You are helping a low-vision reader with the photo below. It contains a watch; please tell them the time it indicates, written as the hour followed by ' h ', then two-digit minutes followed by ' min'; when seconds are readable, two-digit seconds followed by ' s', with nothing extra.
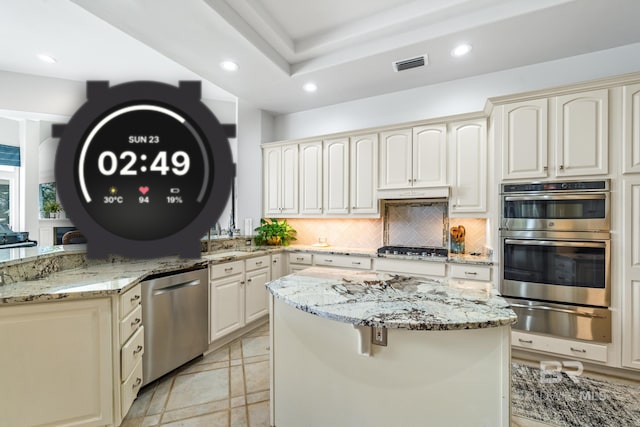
2 h 49 min
